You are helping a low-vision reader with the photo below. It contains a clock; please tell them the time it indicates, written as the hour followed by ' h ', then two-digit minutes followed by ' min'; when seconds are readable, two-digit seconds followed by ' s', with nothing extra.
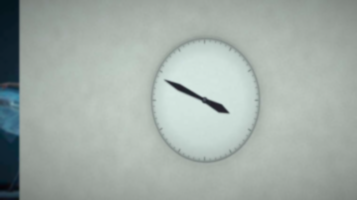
3 h 49 min
